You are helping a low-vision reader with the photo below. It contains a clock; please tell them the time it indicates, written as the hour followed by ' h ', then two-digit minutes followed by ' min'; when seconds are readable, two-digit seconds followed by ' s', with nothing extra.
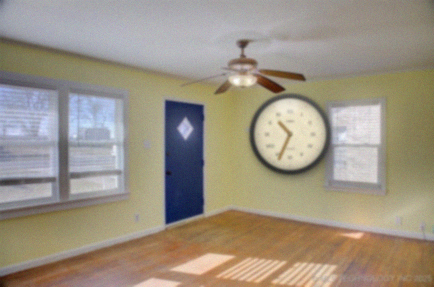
10 h 34 min
